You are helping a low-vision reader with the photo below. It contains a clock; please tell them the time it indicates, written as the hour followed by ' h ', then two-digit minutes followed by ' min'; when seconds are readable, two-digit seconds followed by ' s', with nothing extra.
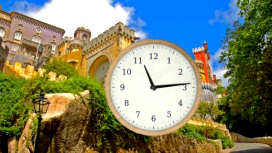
11 h 14 min
